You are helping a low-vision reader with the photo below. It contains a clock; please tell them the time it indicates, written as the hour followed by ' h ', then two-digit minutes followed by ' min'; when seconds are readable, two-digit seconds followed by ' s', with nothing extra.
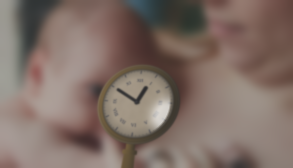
12 h 50 min
